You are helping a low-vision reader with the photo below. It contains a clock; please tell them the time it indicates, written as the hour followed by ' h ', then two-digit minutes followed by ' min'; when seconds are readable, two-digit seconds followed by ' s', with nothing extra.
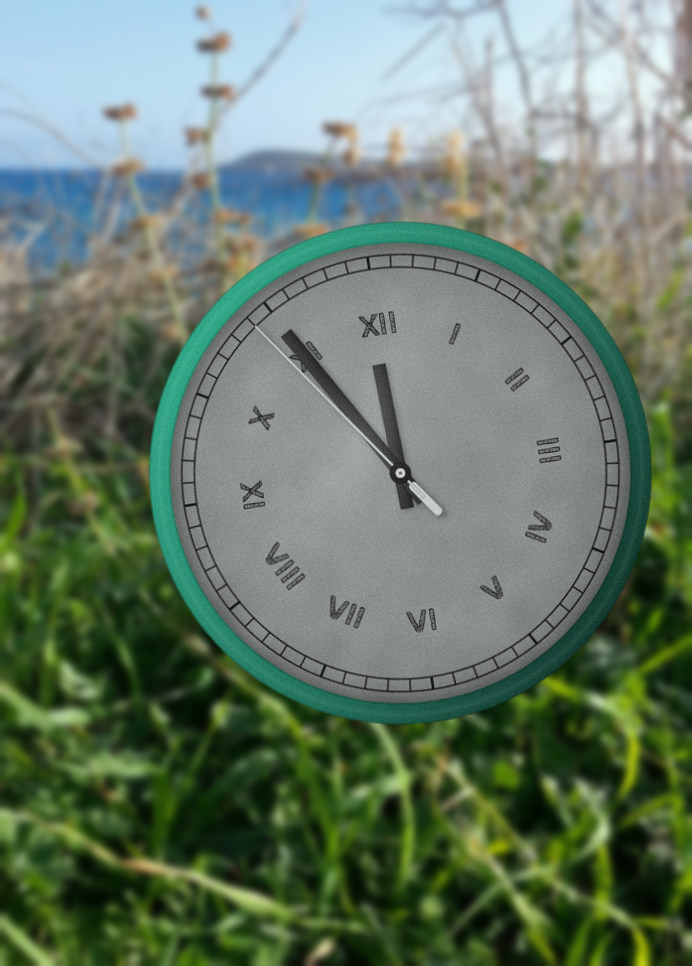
11 h 54 min 54 s
